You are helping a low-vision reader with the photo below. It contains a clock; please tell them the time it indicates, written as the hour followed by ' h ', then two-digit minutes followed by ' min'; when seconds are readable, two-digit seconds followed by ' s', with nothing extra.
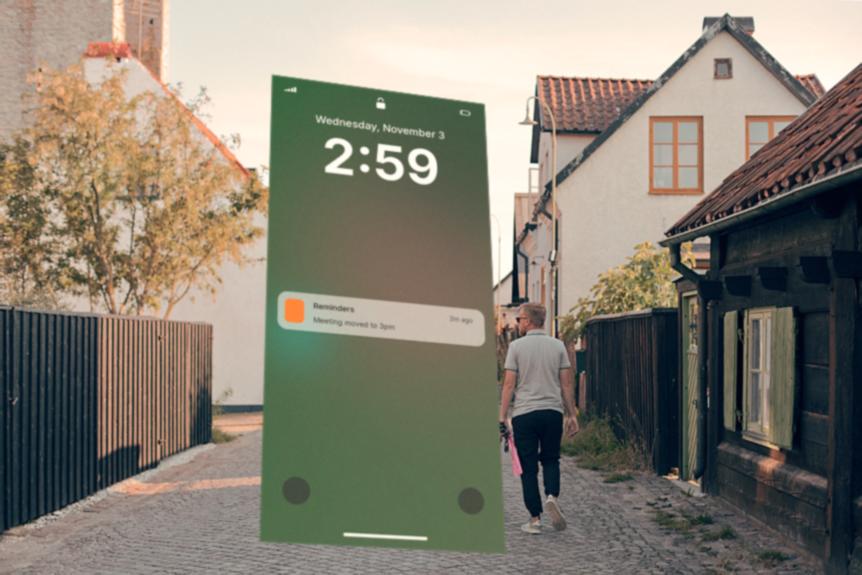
2 h 59 min
